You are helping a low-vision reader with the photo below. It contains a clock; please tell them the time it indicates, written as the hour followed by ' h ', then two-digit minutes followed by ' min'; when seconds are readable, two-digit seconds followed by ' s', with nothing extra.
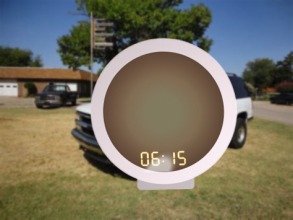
6 h 15 min
